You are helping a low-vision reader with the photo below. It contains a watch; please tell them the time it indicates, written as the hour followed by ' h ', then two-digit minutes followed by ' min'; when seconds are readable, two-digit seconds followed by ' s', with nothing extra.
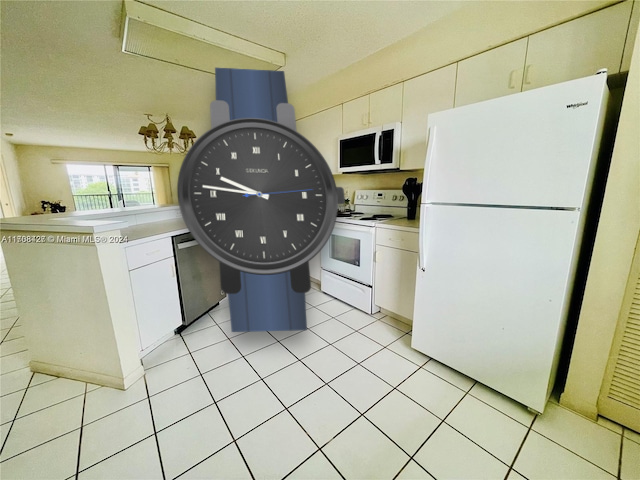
9 h 46 min 14 s
